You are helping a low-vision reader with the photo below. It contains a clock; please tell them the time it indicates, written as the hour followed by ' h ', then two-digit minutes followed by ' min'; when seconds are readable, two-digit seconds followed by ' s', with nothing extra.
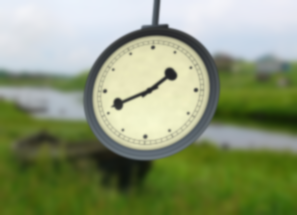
1 h 41 min
